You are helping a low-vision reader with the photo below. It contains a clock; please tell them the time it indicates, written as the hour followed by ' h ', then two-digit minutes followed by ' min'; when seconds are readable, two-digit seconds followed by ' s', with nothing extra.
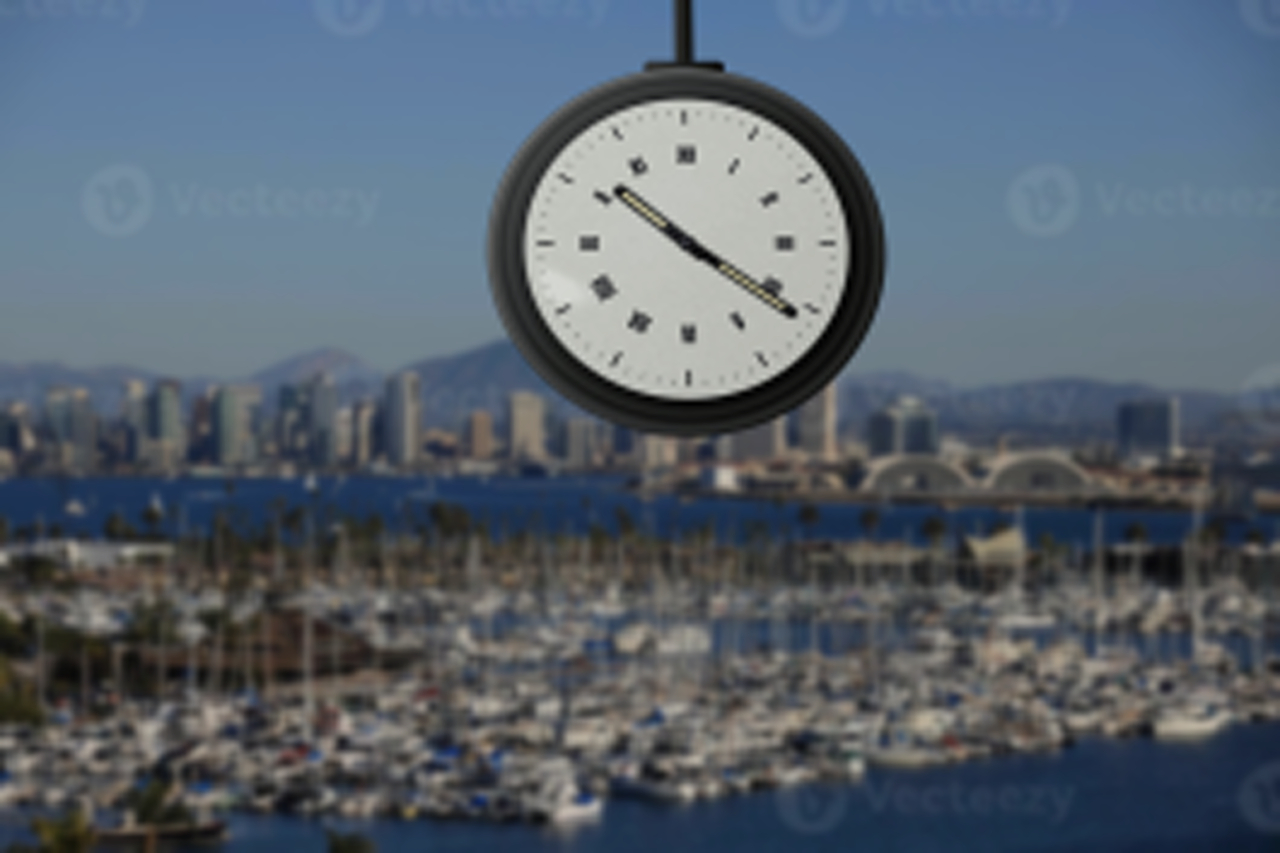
10 h 21 min
